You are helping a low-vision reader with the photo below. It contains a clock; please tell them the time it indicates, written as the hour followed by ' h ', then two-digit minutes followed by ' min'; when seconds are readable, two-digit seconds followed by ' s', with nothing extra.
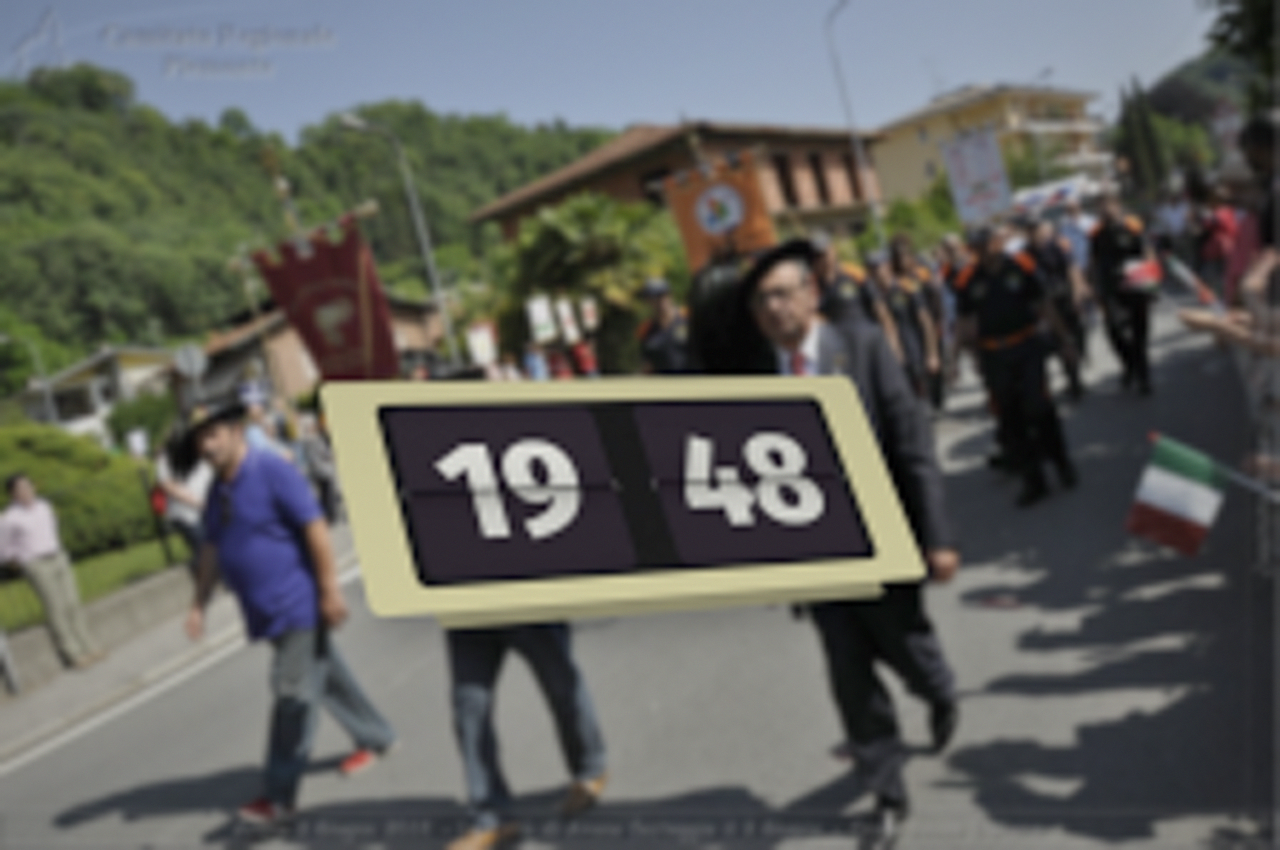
19 h 48 min
